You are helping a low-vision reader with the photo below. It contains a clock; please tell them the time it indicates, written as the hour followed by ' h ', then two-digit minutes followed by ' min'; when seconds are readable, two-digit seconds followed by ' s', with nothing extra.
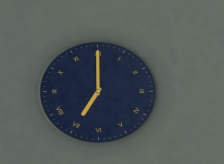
7 h 00 min
